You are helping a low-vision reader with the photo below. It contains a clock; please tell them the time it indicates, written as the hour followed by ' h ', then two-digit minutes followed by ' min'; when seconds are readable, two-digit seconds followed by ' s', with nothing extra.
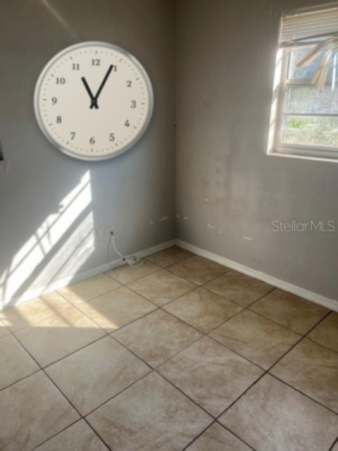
11 h 04 min
